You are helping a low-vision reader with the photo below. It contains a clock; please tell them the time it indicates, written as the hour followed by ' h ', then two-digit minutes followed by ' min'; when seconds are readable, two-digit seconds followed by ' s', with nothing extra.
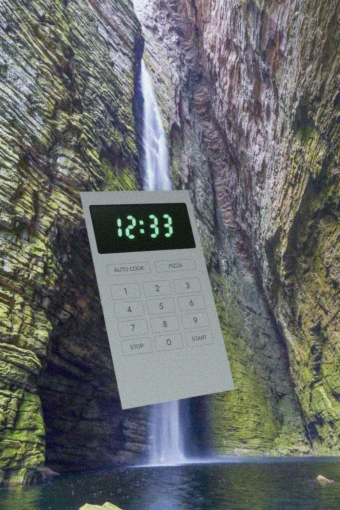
12 h 33 min
